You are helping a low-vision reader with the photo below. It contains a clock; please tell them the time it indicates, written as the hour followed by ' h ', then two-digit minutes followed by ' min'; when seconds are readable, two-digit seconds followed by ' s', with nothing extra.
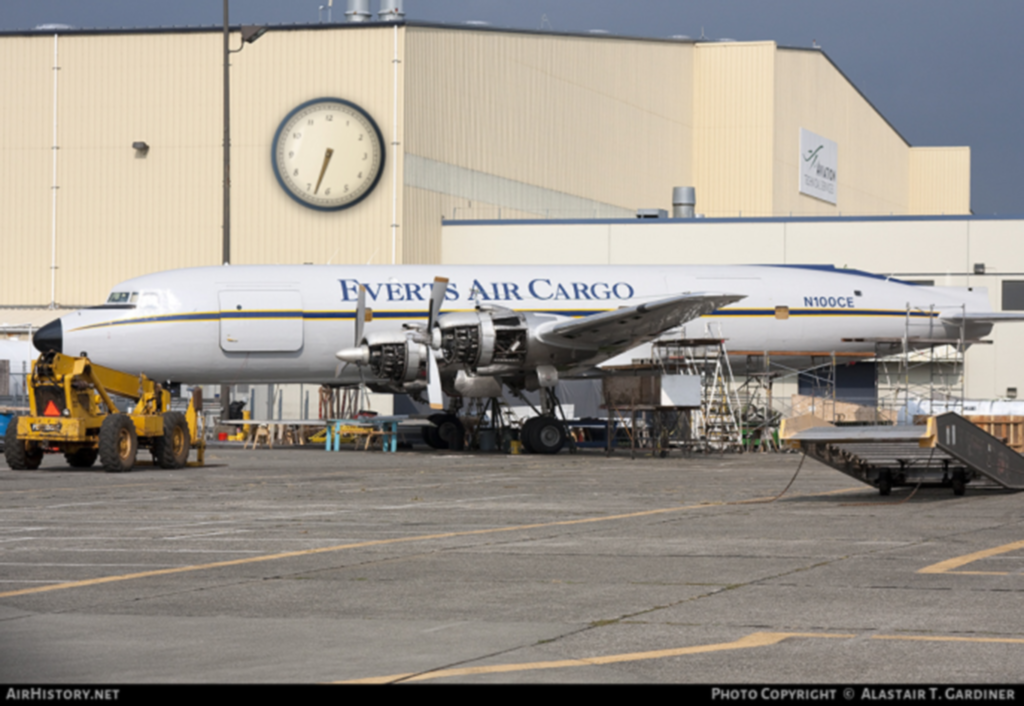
6 h 33 min
